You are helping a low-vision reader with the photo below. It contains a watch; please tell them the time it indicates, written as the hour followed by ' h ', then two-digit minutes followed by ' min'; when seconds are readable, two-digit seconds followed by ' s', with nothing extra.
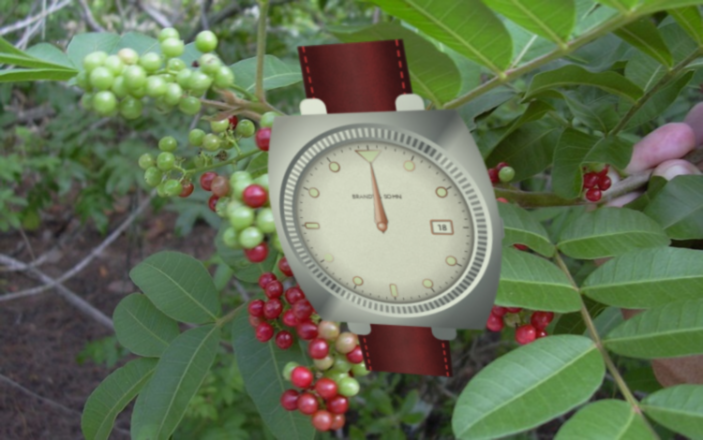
12 h 00 min
